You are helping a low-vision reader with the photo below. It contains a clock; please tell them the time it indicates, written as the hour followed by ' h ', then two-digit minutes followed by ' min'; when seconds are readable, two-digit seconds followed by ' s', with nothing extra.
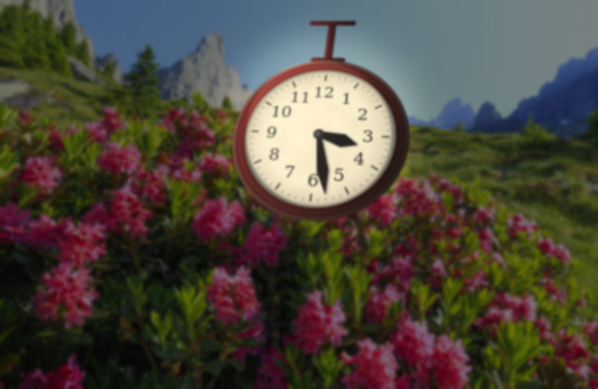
3 h 28 min
